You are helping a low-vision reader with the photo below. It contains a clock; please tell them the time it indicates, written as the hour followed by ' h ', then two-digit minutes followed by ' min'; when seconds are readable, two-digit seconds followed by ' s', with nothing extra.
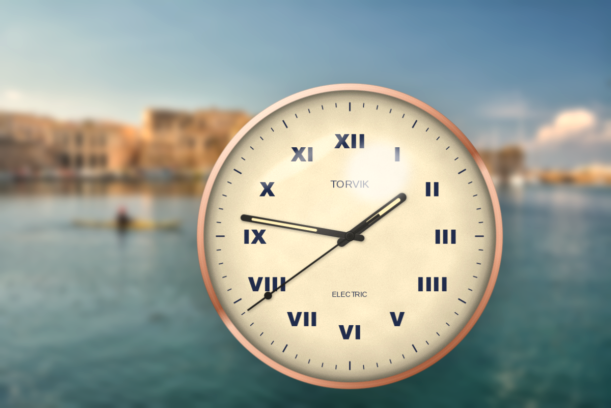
1 h 46 min 39 s
